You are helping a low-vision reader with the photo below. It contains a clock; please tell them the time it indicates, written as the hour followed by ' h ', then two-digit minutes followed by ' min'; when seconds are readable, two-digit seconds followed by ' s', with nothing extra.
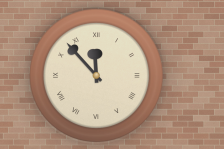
11 h 53 min
